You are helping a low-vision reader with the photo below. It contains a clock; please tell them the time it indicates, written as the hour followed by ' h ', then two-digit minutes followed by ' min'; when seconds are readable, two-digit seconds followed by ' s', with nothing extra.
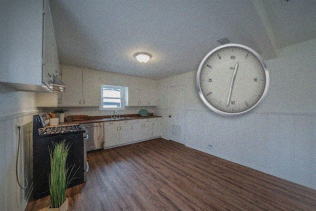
12 h 32 min
